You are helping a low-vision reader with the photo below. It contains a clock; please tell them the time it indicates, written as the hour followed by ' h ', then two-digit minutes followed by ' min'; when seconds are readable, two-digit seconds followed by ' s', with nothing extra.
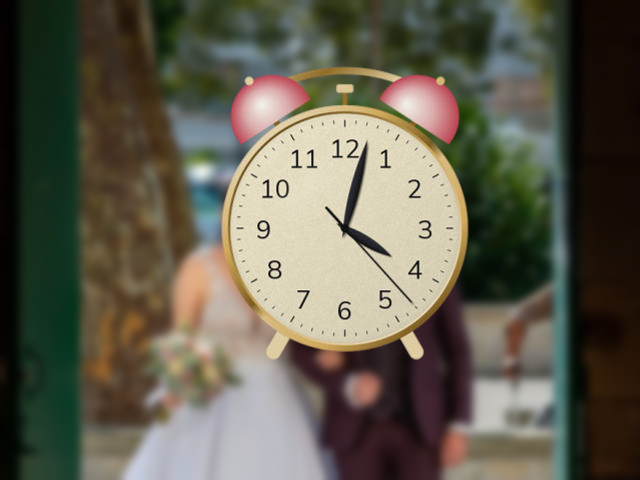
4 h 02 min 23 s
